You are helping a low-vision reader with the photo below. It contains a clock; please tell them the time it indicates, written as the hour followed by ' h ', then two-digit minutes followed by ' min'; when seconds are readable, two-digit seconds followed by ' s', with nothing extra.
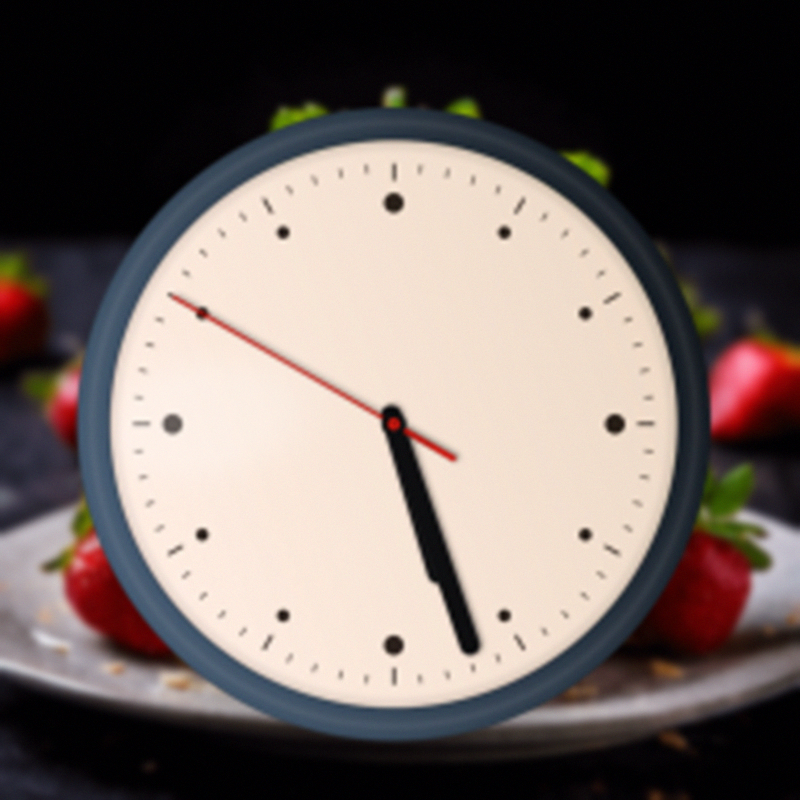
5 h 26 min 50 s
